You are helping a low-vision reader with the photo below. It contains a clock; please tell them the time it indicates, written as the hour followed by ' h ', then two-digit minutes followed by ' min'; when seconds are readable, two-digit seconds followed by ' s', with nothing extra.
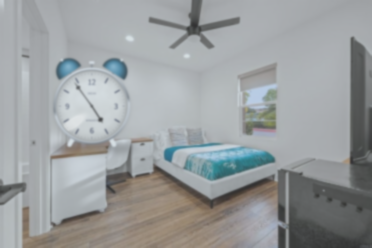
4 h 54 min
